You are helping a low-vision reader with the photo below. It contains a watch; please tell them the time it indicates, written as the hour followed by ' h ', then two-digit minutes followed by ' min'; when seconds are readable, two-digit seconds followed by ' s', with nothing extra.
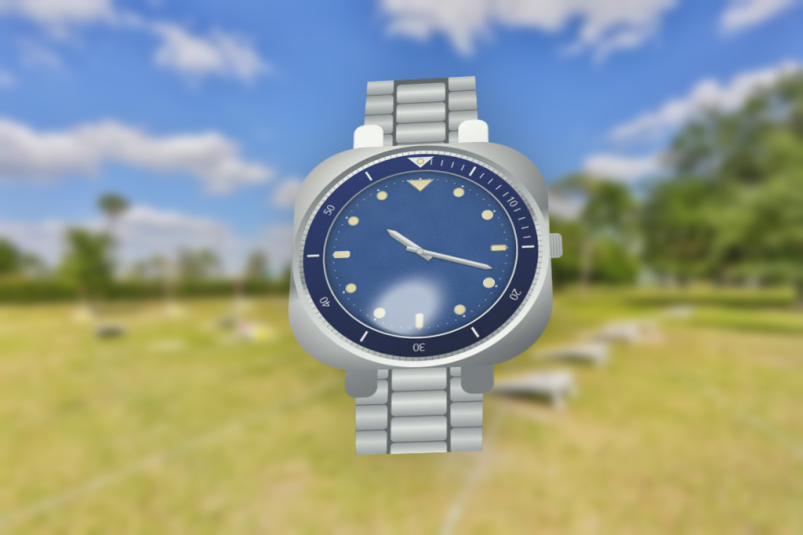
10 h 18 min
